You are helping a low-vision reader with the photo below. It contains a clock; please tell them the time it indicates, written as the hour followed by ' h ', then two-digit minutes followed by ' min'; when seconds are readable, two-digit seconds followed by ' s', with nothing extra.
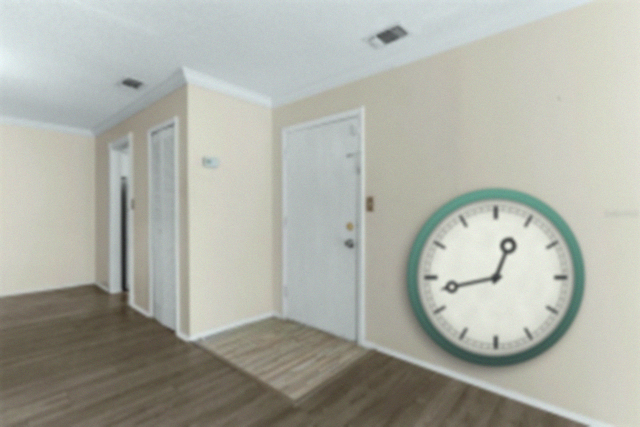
12 h 43 min
